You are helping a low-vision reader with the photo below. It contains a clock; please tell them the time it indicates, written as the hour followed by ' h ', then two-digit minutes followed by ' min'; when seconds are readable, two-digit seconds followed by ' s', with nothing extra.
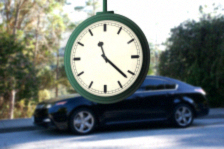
11 h 22 min
